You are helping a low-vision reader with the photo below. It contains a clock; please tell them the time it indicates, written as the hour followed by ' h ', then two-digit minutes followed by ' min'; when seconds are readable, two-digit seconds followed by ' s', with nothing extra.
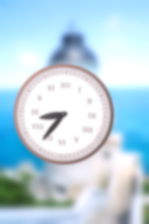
8 h 36 min
